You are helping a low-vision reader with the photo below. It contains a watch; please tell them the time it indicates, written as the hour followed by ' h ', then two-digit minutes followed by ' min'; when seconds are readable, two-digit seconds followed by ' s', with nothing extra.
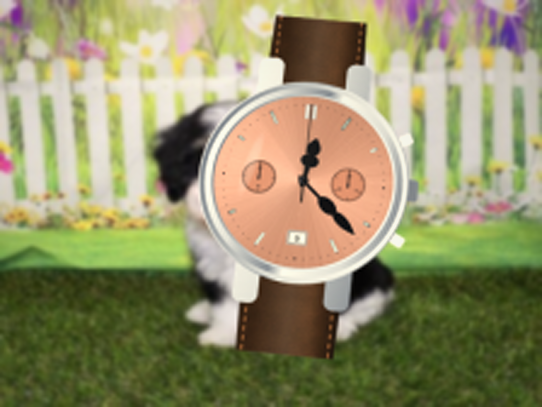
12 h 22 min
